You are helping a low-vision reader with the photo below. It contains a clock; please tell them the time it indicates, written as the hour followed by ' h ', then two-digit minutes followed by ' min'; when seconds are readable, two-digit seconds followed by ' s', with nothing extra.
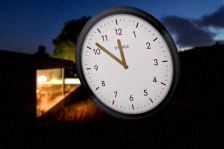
11 h 52 min
